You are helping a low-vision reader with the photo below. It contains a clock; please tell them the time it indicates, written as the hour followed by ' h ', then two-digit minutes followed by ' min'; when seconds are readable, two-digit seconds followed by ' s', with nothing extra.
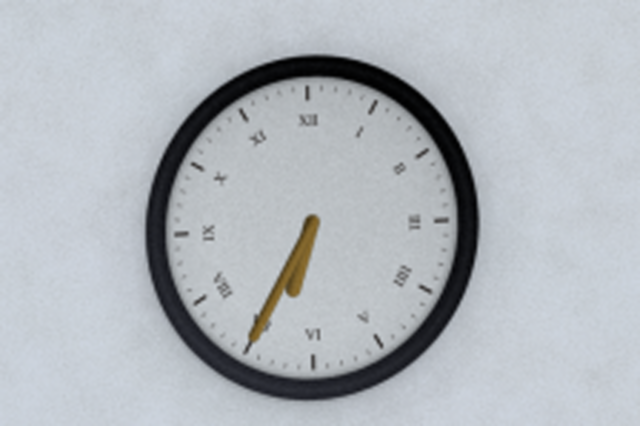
6 h 35 min
